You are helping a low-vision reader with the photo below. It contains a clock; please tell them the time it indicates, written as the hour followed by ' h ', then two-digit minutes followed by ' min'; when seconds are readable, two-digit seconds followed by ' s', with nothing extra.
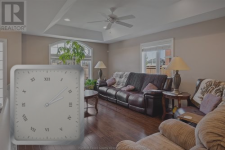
2 h 08 min
